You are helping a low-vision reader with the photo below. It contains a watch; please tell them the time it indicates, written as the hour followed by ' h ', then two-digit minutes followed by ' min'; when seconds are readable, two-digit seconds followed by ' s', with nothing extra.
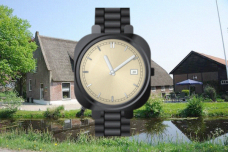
11 h 09 min
